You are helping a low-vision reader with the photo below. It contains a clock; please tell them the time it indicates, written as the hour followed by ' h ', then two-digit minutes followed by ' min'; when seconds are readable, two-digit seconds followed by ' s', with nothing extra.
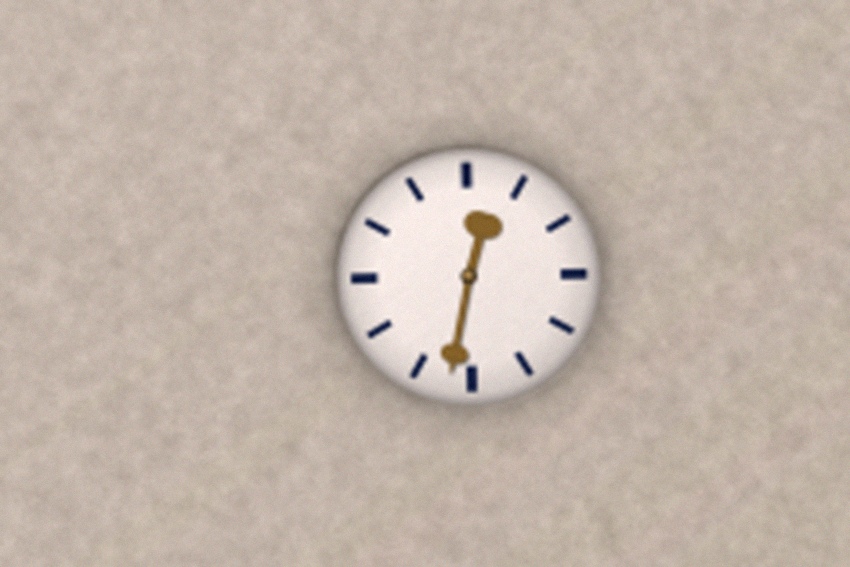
12 h 32 min
